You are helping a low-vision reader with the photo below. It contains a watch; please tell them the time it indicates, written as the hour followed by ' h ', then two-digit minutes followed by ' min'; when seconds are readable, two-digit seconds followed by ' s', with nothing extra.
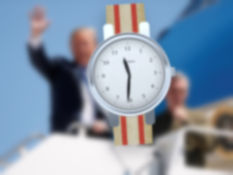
11 h 31 min
